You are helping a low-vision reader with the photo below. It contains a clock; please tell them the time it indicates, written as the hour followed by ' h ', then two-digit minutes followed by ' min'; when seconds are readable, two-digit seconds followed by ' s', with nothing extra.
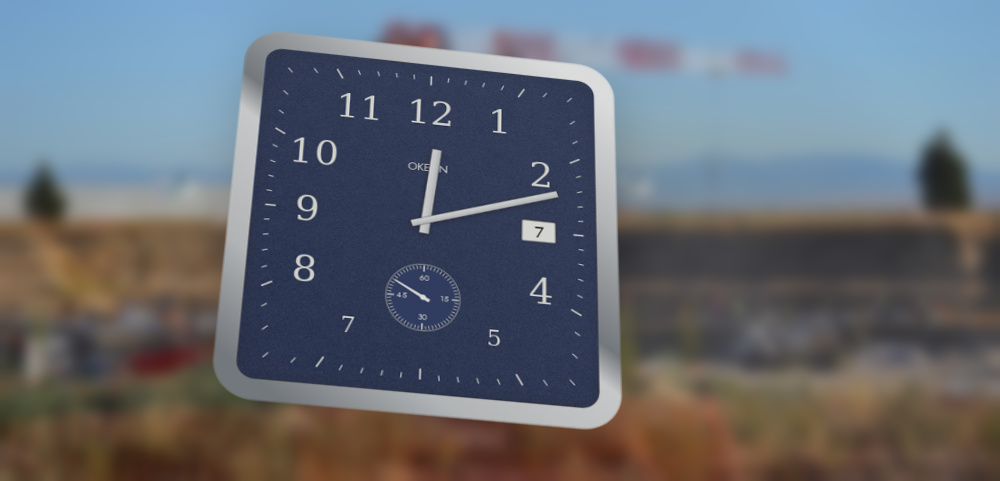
12 h 11 min 50 s
